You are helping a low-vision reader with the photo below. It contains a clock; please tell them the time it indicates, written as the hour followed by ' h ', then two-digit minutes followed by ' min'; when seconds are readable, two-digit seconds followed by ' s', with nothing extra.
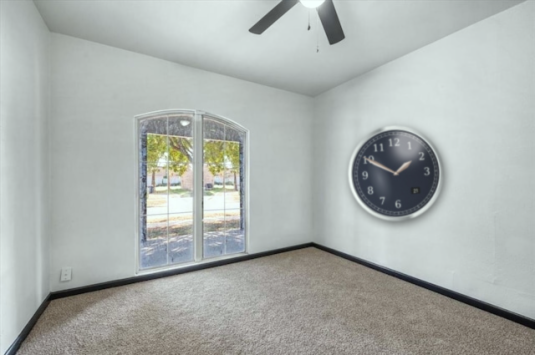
1 h 50 min
